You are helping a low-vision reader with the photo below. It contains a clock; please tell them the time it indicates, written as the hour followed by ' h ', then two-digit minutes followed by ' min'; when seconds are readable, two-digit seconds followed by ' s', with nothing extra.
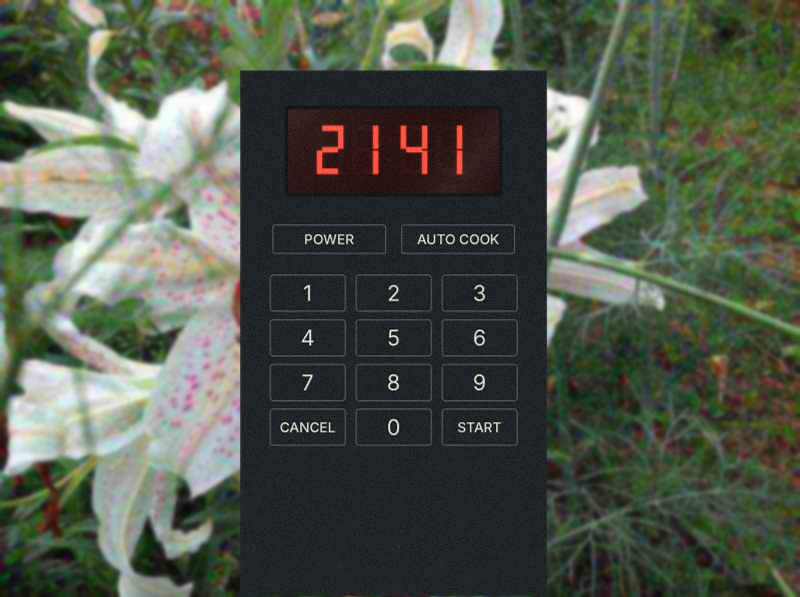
21 h 41 min
